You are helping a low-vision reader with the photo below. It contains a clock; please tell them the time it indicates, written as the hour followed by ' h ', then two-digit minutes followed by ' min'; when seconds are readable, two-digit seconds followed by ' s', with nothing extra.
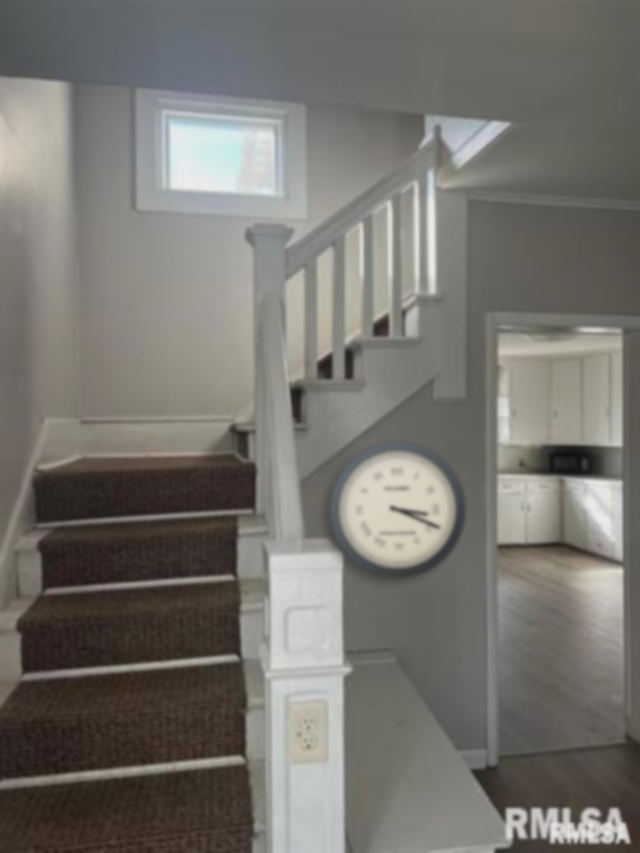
3 h 19 min
